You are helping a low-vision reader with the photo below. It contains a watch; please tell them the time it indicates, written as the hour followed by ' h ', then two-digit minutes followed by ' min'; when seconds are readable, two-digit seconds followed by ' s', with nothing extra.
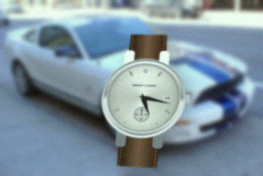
5 h 17 min
